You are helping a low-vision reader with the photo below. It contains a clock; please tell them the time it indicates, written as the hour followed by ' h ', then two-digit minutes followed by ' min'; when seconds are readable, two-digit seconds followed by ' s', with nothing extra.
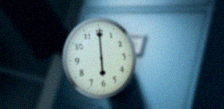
6 h 00 min
